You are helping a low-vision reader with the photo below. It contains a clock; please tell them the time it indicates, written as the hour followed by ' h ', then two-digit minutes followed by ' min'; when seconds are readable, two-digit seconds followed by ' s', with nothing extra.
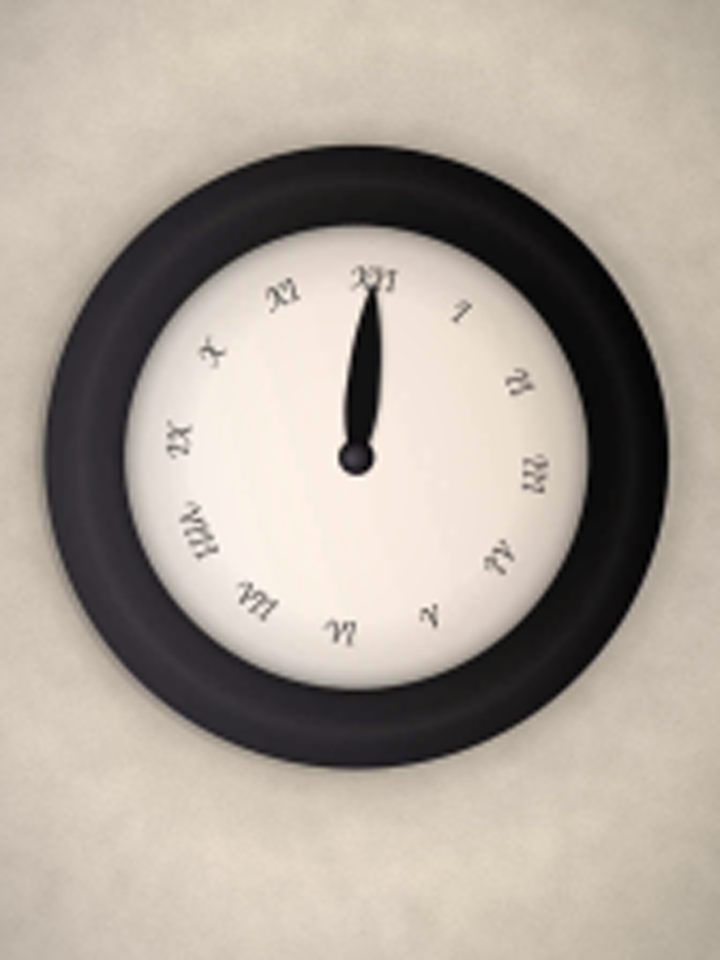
12 h 00 min
